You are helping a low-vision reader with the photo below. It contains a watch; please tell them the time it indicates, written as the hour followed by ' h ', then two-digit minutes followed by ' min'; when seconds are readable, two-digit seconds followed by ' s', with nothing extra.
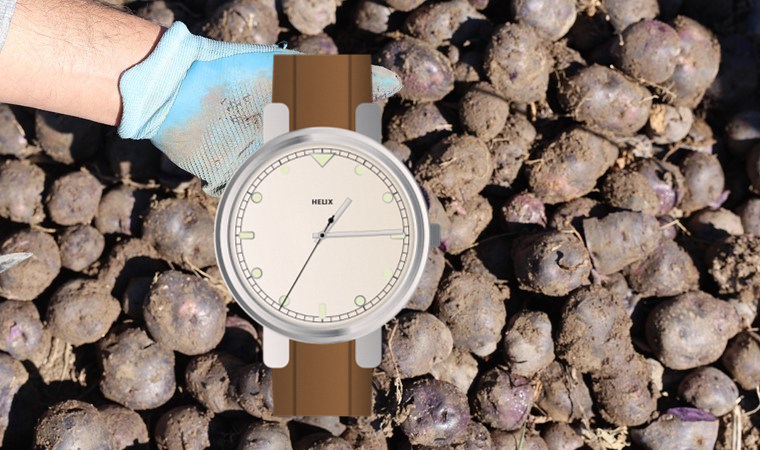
1 h 14 min 35 s
